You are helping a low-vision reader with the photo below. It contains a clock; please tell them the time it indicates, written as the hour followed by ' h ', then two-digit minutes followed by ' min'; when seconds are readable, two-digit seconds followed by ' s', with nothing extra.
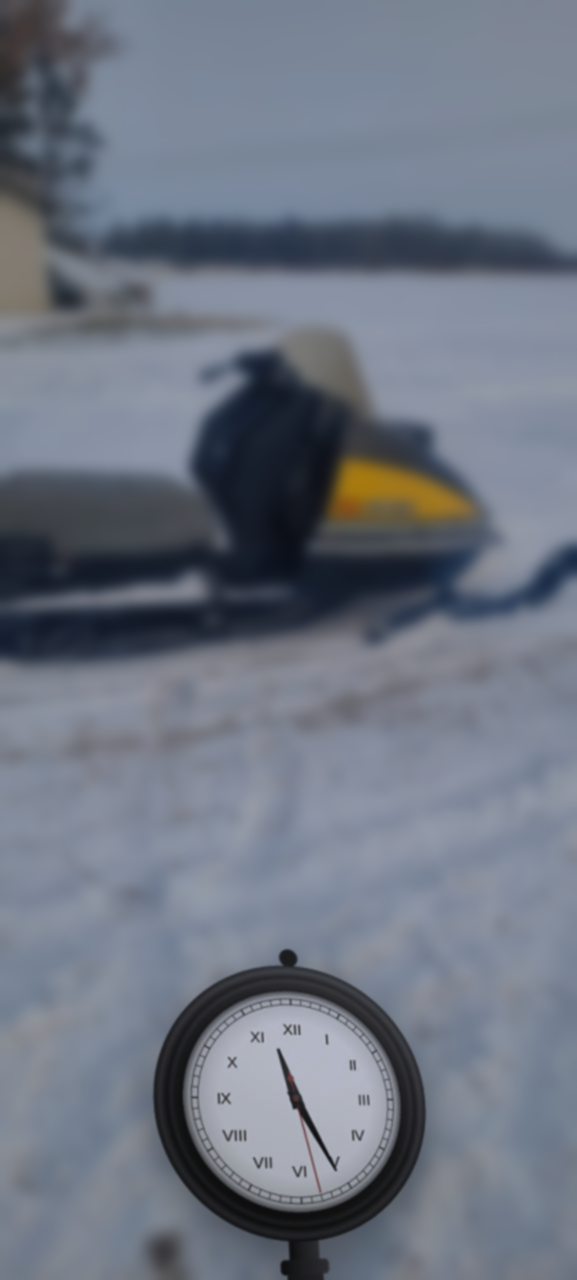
11 h 25 min 28 s
